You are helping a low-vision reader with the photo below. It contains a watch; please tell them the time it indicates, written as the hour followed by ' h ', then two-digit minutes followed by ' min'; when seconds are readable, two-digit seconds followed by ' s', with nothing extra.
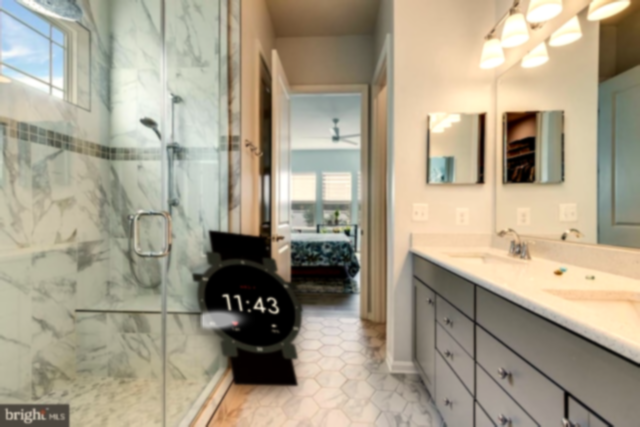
11 h 43 min
